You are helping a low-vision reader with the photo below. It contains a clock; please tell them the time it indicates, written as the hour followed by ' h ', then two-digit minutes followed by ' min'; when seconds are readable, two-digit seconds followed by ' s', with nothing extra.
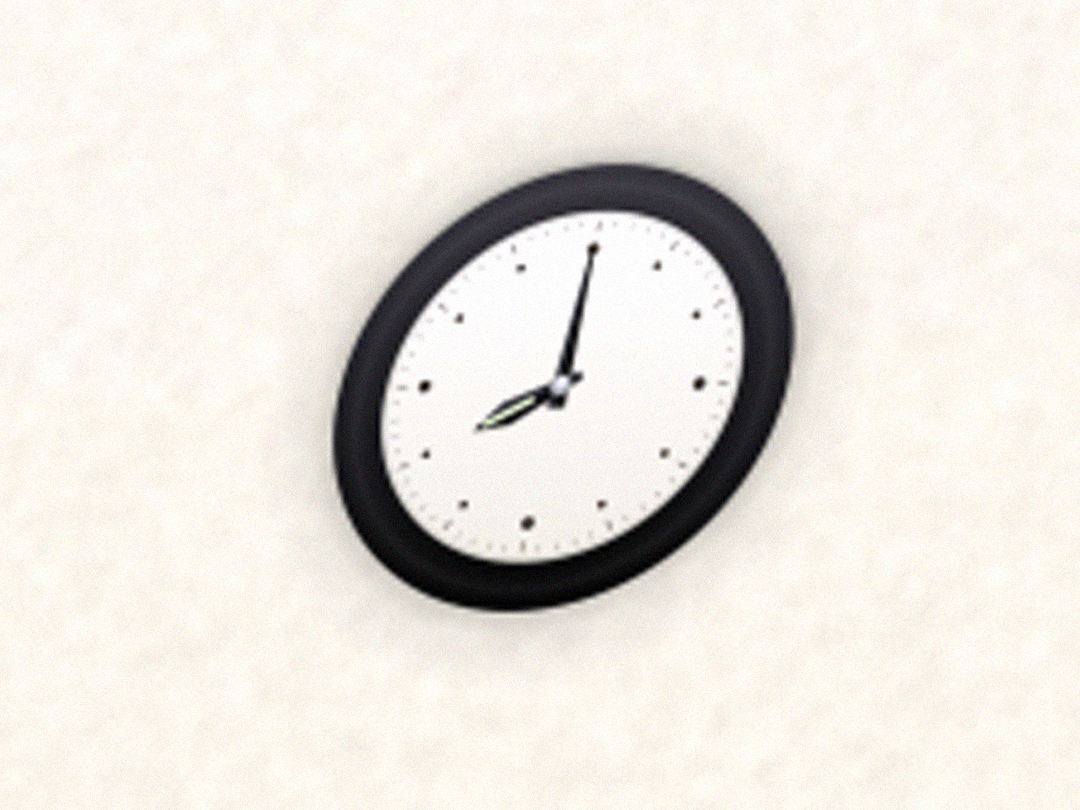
8 h 00 min
